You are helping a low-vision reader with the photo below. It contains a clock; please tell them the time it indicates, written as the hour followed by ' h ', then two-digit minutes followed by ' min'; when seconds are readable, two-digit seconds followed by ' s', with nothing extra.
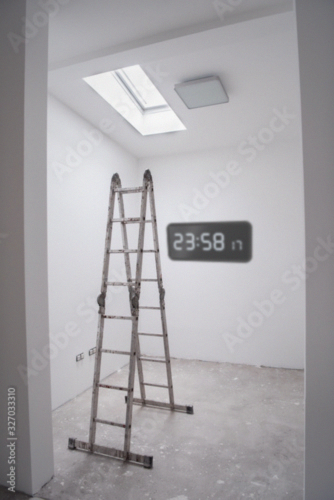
23 h 58 min
